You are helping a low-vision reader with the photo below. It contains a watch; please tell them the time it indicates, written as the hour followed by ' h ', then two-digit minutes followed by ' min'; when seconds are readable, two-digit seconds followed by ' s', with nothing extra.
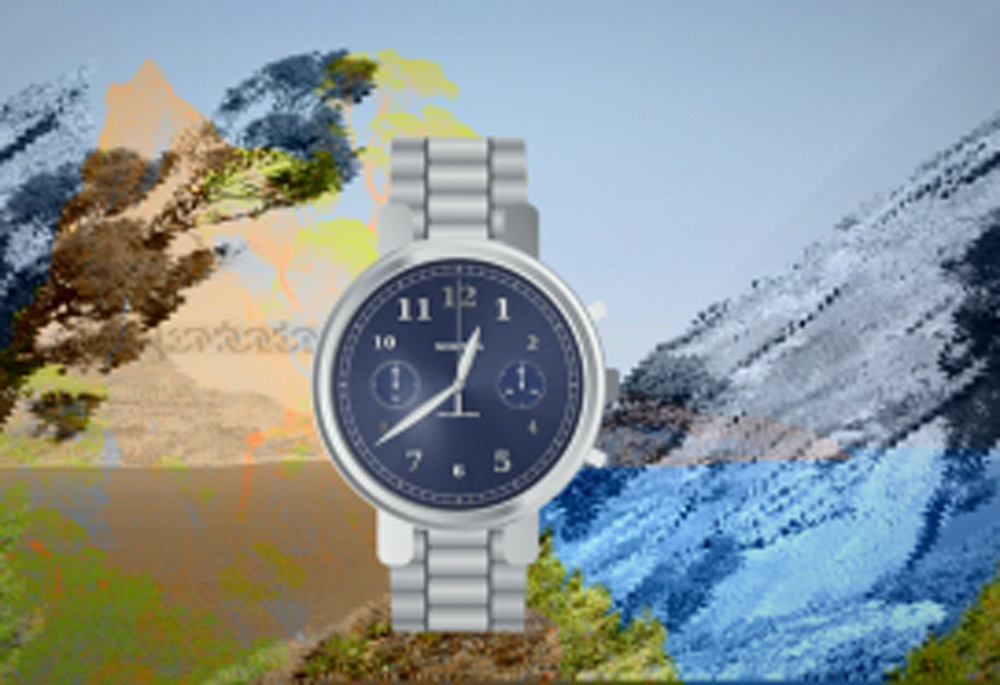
12 h 39 min
